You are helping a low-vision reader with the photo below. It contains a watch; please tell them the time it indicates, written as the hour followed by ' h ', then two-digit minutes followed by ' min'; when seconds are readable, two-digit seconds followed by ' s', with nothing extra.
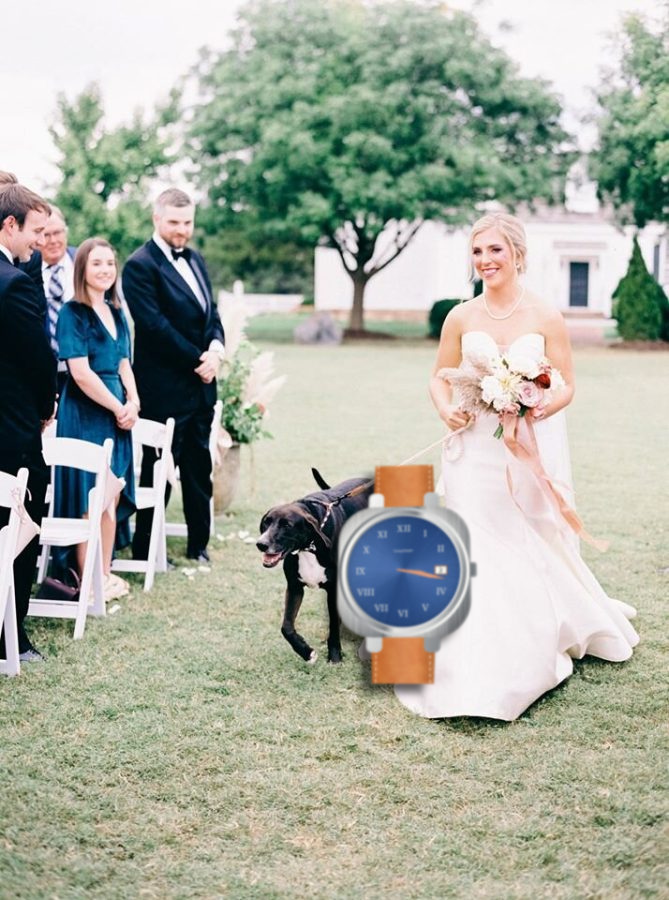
3 h 17 min
